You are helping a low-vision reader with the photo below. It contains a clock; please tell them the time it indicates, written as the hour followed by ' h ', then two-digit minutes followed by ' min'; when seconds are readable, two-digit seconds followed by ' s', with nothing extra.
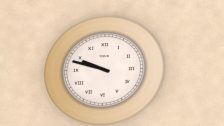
9 h 48 min
